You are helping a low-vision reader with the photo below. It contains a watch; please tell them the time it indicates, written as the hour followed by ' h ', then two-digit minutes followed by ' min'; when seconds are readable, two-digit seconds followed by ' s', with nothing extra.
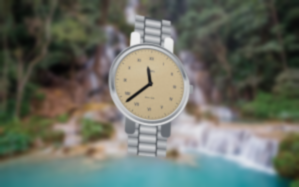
11 h 38 min
